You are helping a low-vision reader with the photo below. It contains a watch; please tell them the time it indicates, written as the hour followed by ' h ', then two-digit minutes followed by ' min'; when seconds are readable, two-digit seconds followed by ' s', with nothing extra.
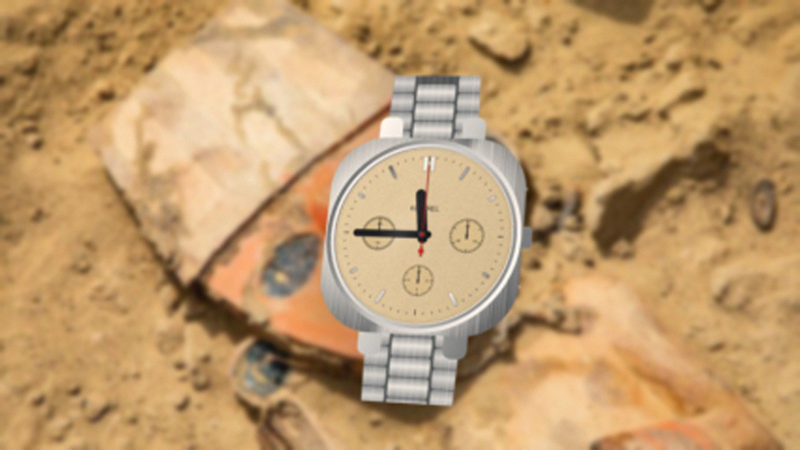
11 h 45 min
